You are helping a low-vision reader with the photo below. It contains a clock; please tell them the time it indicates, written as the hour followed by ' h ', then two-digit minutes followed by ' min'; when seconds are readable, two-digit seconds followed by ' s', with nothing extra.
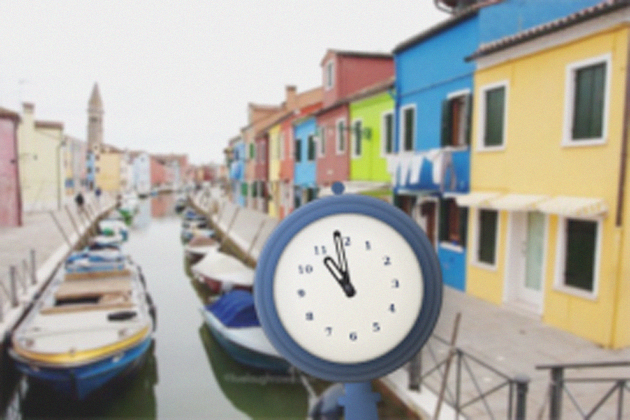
10 h 59 min
